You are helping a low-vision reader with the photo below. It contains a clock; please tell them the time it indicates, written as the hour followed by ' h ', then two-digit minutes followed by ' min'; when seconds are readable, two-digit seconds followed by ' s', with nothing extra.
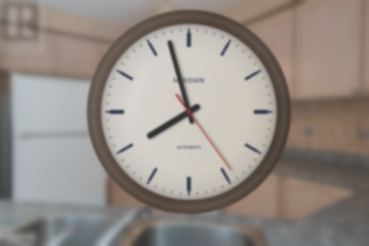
7 h 57 min 24 s
